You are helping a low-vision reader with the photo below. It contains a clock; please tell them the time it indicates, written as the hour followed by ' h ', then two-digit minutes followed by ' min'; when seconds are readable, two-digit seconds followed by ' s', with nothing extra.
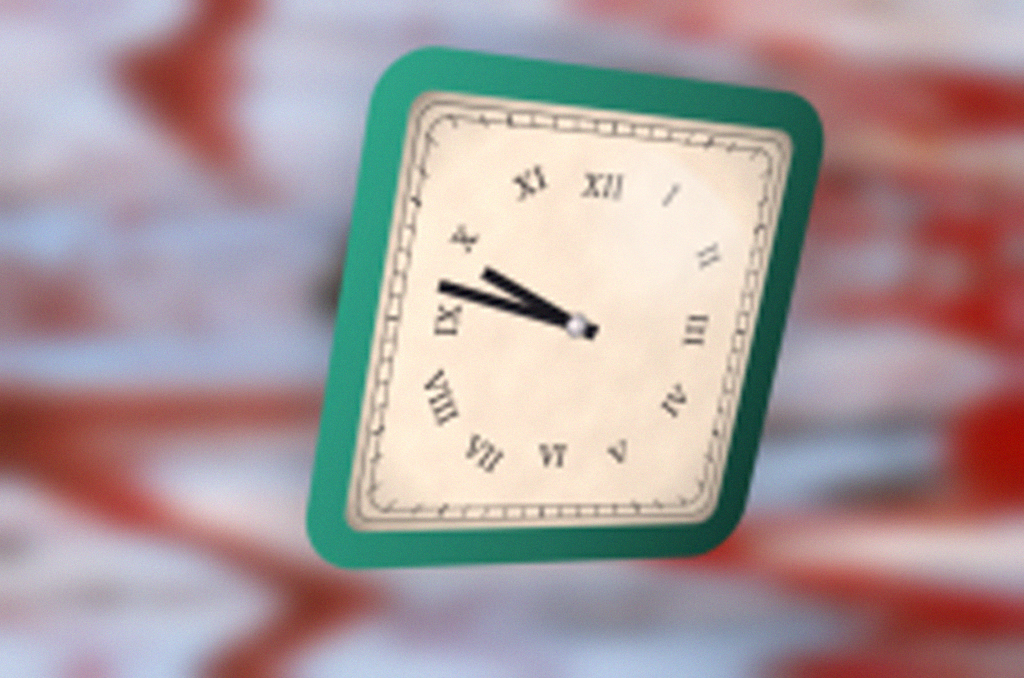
9 h 47 min
